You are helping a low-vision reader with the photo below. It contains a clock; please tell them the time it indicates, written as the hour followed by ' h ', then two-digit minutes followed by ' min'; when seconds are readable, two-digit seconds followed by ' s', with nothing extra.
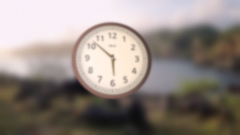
5 h 52 min
